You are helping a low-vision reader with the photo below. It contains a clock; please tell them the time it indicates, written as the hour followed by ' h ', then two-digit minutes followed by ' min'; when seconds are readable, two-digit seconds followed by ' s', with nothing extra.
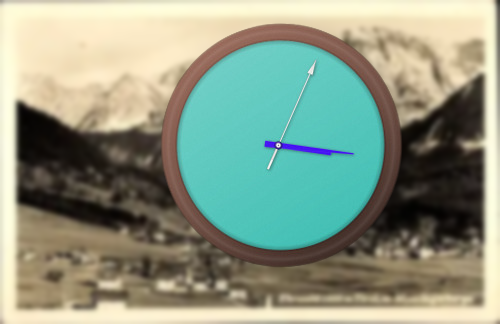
3 h 16 min 04 s
